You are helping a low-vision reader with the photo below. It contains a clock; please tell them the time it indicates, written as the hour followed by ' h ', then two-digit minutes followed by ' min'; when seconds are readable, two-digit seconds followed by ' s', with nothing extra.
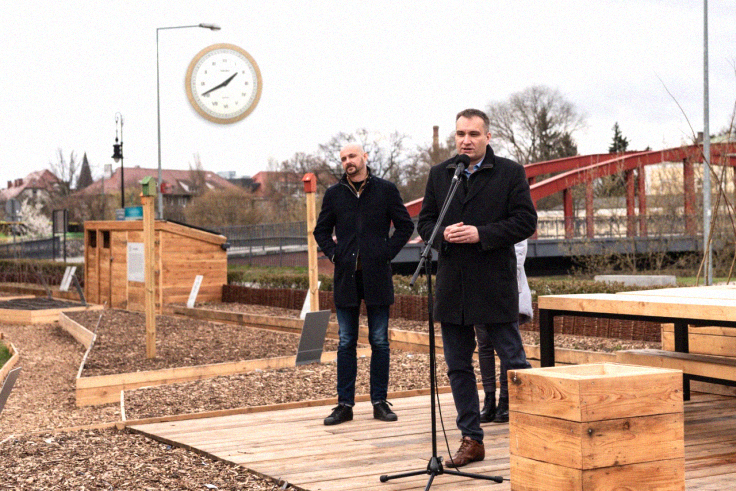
1 h 41 min
